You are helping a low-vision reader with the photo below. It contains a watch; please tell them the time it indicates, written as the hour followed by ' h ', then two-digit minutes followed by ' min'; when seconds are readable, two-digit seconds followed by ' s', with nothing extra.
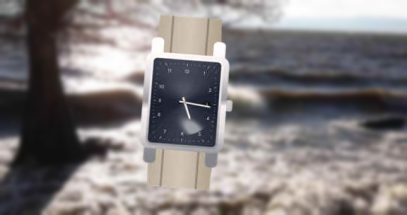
5 h 16 min
